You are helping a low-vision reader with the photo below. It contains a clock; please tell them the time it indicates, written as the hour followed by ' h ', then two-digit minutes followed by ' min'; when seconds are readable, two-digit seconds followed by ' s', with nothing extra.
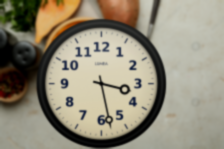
3 h 28 min
